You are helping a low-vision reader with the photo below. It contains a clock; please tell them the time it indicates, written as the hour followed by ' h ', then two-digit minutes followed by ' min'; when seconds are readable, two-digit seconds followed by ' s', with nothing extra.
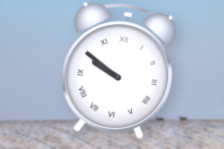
9 h 50 min
